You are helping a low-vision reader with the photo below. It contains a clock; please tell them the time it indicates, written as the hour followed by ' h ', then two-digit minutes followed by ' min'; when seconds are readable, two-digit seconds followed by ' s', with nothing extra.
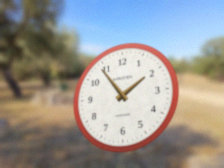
1 h 54 min
